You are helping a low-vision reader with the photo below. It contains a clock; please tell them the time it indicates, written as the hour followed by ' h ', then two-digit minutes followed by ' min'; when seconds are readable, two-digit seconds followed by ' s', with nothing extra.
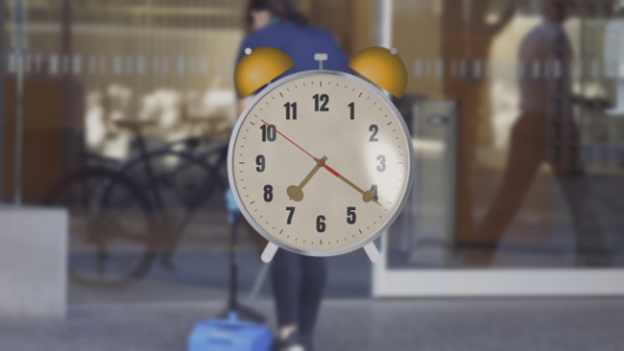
7 h 20 min 51 s
